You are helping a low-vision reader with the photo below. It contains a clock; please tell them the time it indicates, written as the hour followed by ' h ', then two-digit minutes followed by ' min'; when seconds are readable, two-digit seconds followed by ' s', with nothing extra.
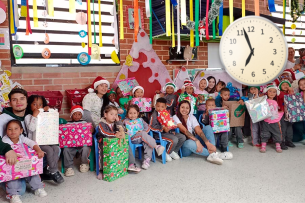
6 h 57 min
